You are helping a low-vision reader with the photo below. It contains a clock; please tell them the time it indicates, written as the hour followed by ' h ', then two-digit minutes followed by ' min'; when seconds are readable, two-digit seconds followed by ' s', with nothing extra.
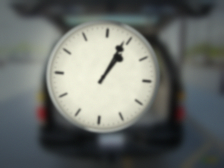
1 h 04 min
